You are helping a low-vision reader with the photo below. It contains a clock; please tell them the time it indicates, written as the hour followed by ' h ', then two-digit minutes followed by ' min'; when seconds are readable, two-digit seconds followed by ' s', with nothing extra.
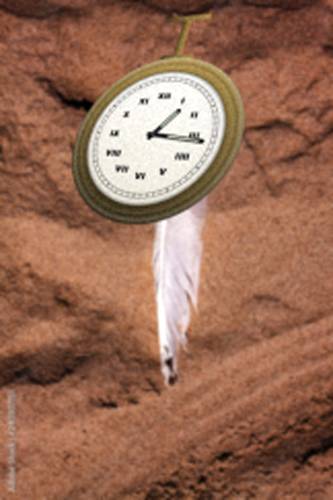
1 h 16 min
